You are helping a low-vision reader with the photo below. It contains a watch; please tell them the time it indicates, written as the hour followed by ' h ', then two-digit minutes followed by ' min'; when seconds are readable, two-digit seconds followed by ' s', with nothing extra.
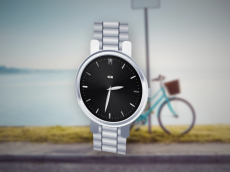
2 h 32 min
